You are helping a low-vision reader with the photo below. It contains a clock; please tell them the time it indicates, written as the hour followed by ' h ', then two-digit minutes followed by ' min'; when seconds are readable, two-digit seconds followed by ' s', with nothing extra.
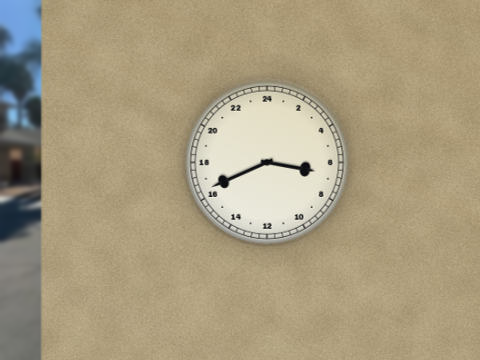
6 h 41 min
